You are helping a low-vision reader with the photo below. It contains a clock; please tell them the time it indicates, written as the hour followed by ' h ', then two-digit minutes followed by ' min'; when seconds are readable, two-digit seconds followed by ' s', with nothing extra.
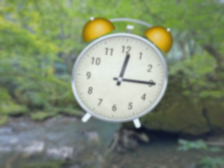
12 h 15 min
